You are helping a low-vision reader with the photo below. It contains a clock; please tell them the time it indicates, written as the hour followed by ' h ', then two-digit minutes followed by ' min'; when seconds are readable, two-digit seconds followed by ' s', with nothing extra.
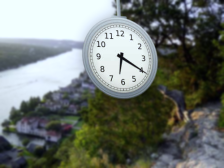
6 h 20 min
